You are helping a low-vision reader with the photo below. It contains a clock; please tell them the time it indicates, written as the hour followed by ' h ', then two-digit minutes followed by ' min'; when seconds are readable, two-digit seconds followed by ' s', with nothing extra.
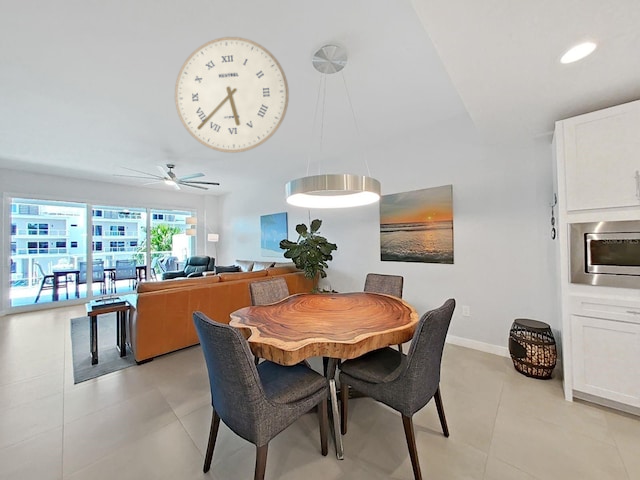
5 h 38 min
